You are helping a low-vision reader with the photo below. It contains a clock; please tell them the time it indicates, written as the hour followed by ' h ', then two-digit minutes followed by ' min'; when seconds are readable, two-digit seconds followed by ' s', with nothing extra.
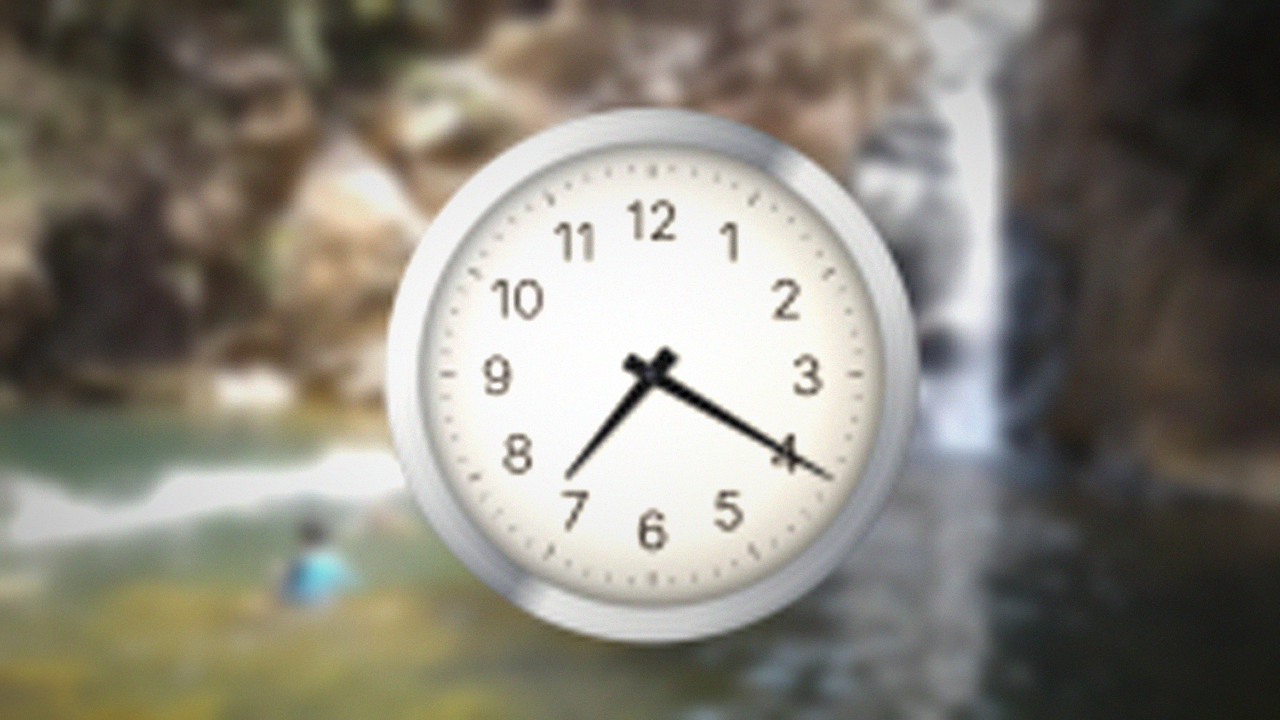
7 h 20 min
